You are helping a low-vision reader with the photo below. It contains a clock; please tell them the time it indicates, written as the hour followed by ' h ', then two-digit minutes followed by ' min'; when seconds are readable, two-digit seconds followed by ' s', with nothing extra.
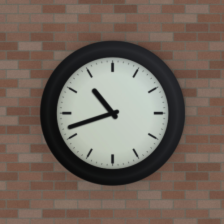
10 h 42 min
